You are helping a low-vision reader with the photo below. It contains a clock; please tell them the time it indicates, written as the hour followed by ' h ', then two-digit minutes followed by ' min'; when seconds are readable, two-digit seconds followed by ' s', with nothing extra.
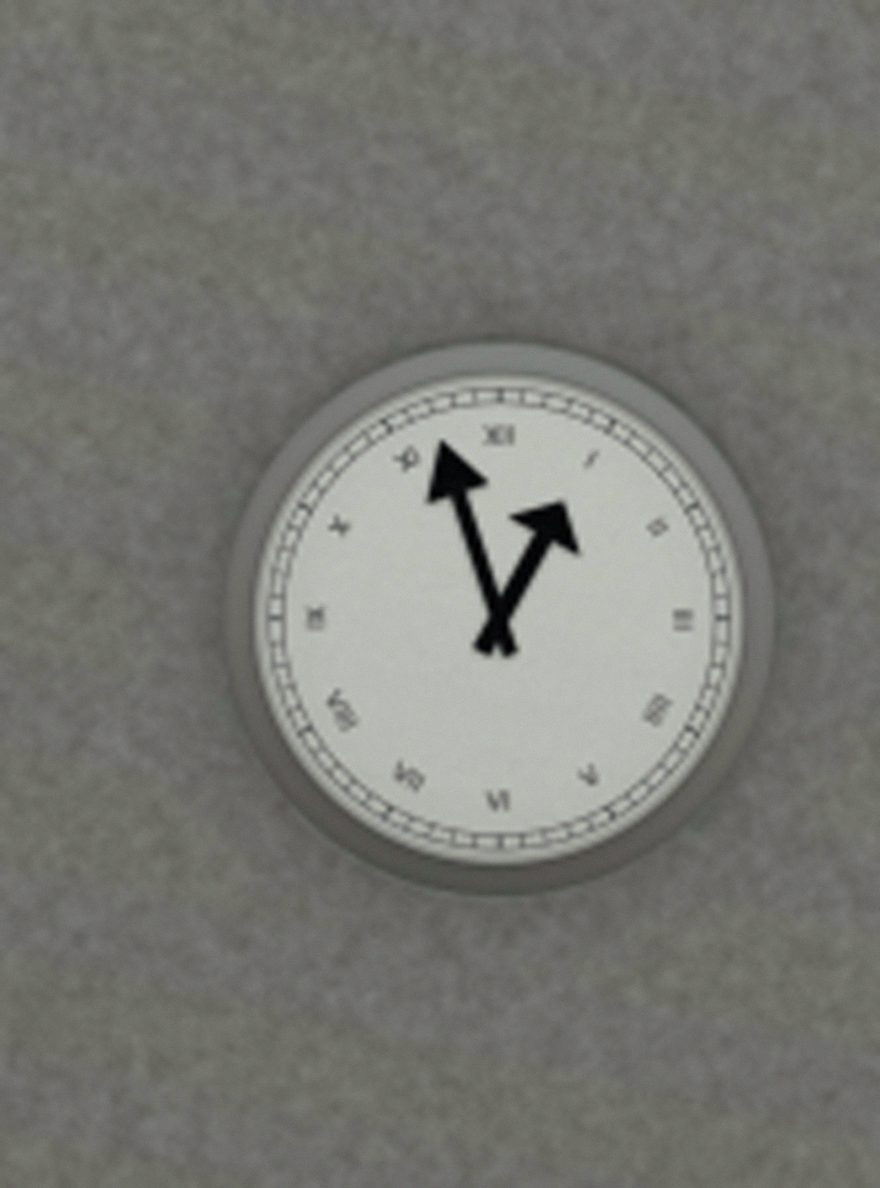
12 h 57 min
